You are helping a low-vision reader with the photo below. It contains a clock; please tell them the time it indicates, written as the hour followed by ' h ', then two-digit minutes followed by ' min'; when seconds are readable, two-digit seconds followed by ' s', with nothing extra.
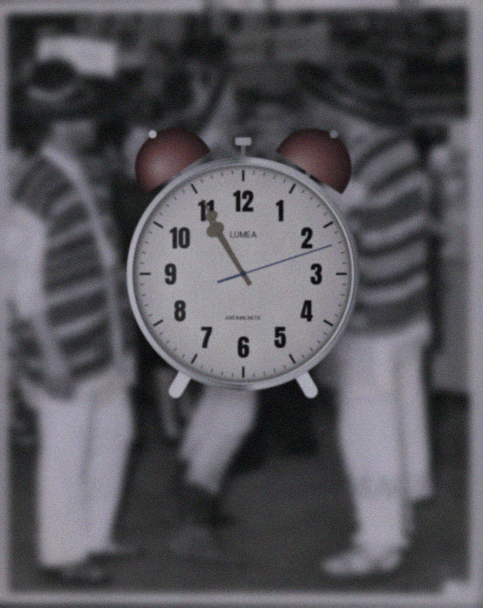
10 h 55 min 12 s
